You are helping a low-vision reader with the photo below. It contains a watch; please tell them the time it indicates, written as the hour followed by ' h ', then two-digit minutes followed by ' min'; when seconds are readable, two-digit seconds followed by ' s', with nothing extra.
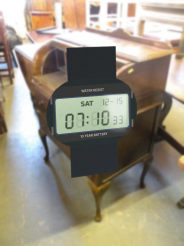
7 h 10 min 33 s
